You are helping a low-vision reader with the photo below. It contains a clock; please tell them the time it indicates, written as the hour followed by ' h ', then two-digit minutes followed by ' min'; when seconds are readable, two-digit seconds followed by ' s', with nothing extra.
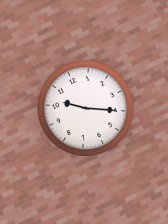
10 h 20 min
